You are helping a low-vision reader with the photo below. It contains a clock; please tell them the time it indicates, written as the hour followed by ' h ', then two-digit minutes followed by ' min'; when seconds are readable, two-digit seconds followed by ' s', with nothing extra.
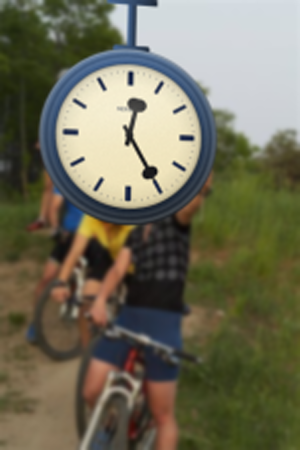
12 h 25 min
